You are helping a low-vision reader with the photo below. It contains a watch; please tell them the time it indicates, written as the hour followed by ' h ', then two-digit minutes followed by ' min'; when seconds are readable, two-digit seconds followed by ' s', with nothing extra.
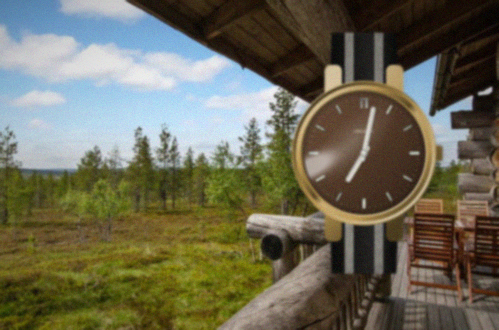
7 h 02 min
